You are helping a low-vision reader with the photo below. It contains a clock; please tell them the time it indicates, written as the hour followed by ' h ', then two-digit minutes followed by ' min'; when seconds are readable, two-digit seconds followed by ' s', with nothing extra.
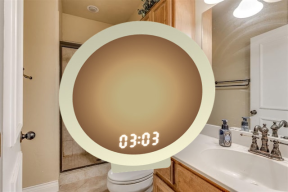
3 h 03 min
